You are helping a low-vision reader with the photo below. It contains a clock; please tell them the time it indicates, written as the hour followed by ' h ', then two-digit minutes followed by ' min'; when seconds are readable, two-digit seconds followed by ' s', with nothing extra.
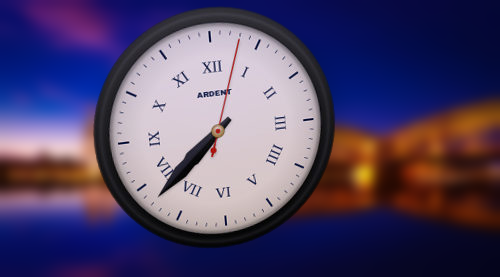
7 h 38 min 03 s
